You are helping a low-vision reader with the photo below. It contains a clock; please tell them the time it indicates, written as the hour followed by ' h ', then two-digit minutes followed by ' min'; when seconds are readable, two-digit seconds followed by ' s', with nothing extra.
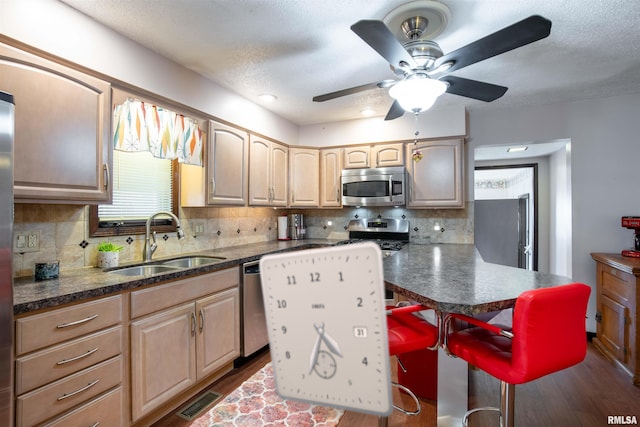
4 h 34 min
